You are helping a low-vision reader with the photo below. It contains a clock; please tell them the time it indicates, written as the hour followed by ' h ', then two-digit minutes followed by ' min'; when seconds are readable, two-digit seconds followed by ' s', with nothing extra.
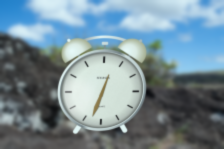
12 h 33 min
